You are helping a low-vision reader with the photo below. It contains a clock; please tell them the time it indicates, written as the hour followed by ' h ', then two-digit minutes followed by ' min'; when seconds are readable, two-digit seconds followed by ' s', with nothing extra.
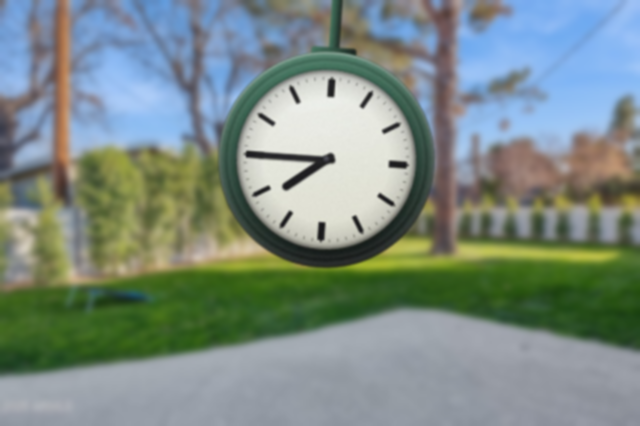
7 h 45 min
